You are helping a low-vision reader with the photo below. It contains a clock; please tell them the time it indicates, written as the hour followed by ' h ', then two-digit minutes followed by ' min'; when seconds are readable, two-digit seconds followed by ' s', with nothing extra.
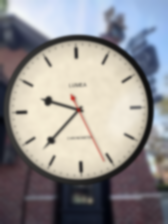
9 h 37 min 26 s
